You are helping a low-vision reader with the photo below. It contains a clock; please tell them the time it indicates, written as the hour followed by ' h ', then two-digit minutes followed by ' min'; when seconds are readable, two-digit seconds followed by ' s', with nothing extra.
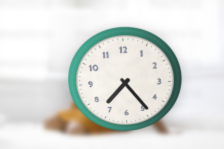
7 h 24 min
